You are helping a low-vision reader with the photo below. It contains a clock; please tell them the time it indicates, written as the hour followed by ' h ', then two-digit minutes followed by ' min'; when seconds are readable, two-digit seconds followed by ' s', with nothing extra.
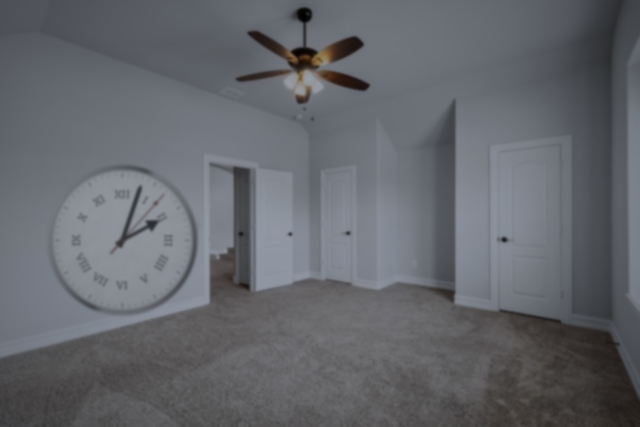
2 h 03 min 07 s
